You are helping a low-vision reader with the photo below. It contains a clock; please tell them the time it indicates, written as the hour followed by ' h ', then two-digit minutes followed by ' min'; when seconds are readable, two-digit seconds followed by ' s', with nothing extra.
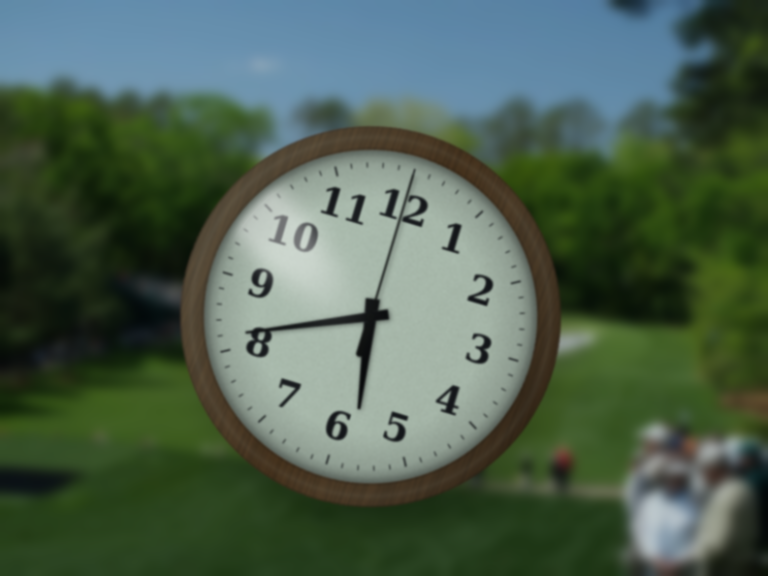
5 h 41 min 00 s
